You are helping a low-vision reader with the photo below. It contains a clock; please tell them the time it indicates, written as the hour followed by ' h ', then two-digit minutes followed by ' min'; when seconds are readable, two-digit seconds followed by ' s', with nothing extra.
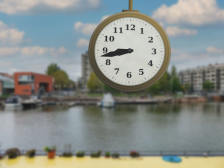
8 h 43 min
